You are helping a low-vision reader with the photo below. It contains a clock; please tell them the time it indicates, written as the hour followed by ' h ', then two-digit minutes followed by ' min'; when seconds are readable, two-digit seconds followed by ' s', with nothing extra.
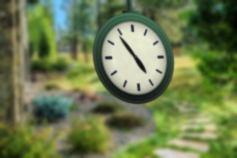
4 h 54 min
